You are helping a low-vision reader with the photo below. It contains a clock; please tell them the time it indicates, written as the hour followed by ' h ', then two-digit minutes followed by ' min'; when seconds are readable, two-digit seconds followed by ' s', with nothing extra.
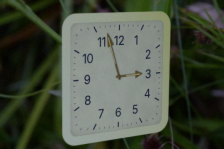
2 h 57 min
